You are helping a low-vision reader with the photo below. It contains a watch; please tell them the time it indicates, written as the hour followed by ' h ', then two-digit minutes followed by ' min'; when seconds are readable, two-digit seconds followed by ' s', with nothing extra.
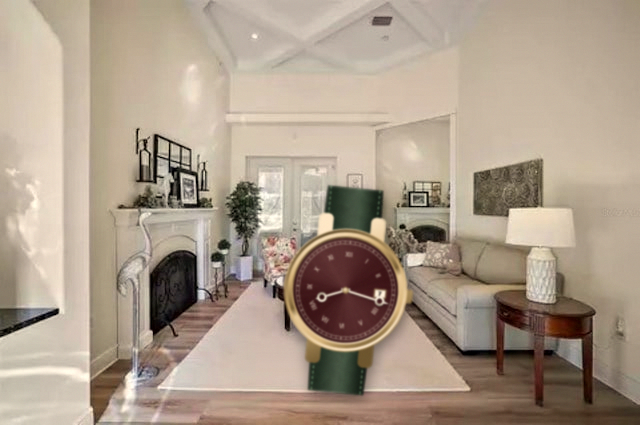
8 h 17 min
